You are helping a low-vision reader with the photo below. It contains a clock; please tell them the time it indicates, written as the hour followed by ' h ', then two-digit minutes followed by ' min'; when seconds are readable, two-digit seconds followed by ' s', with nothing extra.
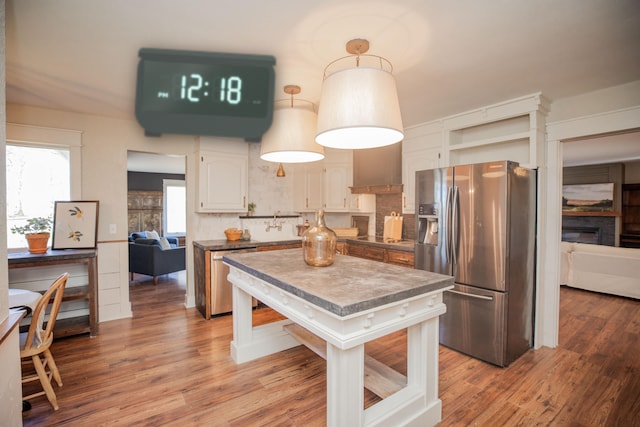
12 h 18 min
